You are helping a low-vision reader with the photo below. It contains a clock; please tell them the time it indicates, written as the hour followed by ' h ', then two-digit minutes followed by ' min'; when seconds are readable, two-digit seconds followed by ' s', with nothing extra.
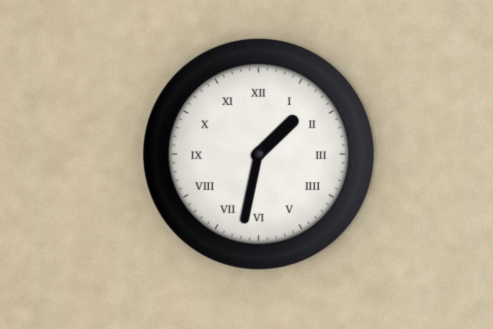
1 h 32 min
